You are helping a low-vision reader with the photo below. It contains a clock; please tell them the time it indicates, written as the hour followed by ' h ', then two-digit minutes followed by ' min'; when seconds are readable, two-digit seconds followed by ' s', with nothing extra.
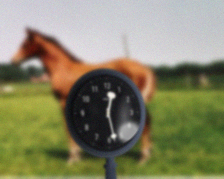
12 h 28 min
